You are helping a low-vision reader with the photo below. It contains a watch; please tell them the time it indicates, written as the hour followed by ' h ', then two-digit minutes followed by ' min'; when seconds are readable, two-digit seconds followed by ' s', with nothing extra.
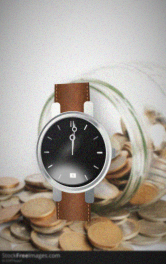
12 h 01 min
